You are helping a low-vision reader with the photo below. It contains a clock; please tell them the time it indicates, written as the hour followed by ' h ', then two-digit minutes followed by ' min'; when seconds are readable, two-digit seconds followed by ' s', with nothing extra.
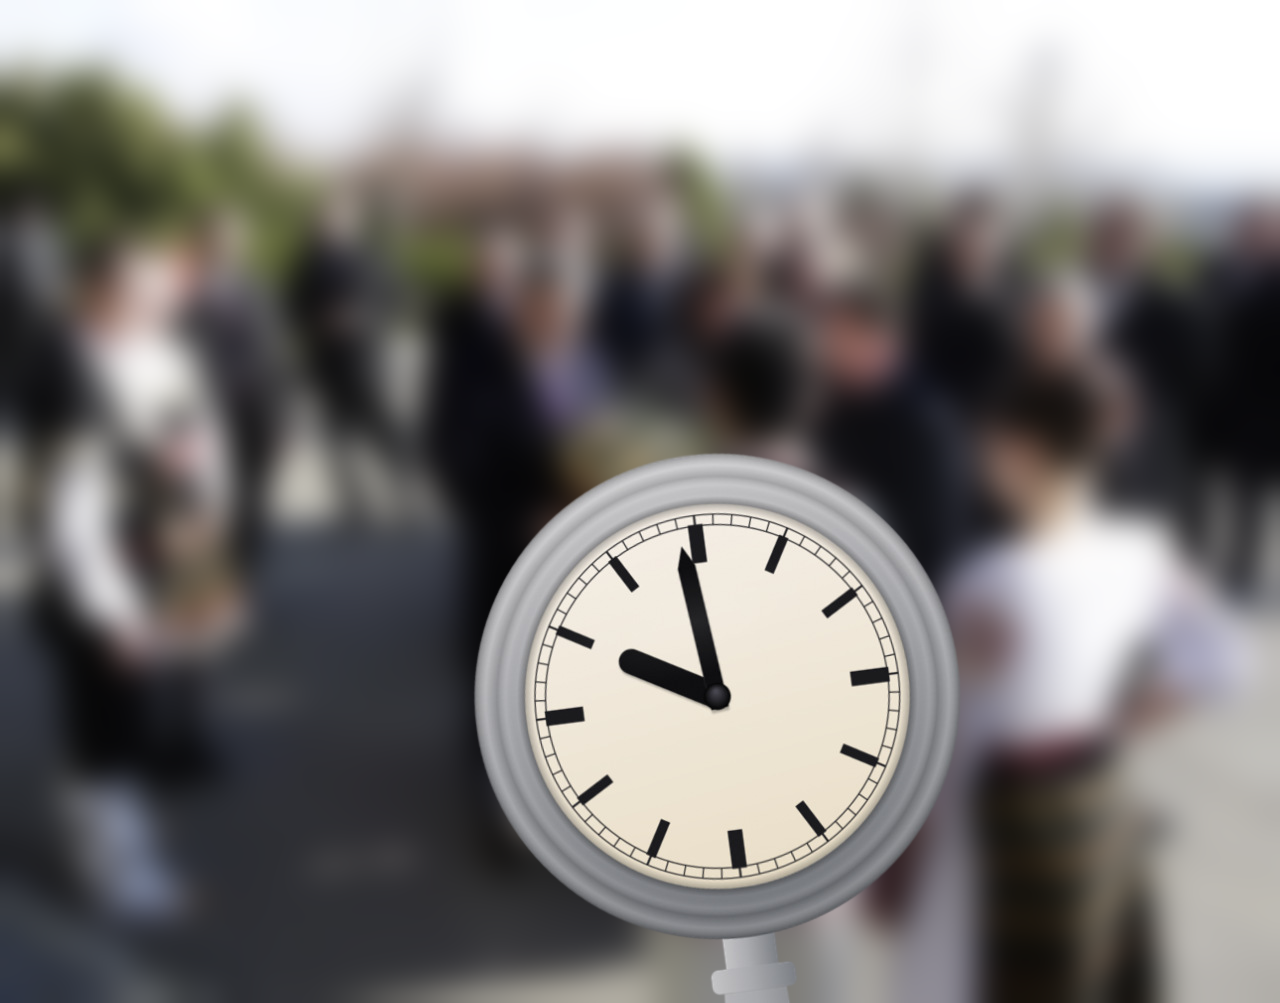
9 h 59 min
